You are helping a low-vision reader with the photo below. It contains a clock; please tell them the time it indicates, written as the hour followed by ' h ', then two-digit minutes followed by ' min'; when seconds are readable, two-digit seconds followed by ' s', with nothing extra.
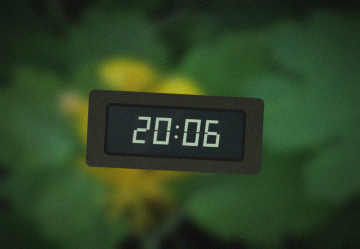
20 h 06 min
